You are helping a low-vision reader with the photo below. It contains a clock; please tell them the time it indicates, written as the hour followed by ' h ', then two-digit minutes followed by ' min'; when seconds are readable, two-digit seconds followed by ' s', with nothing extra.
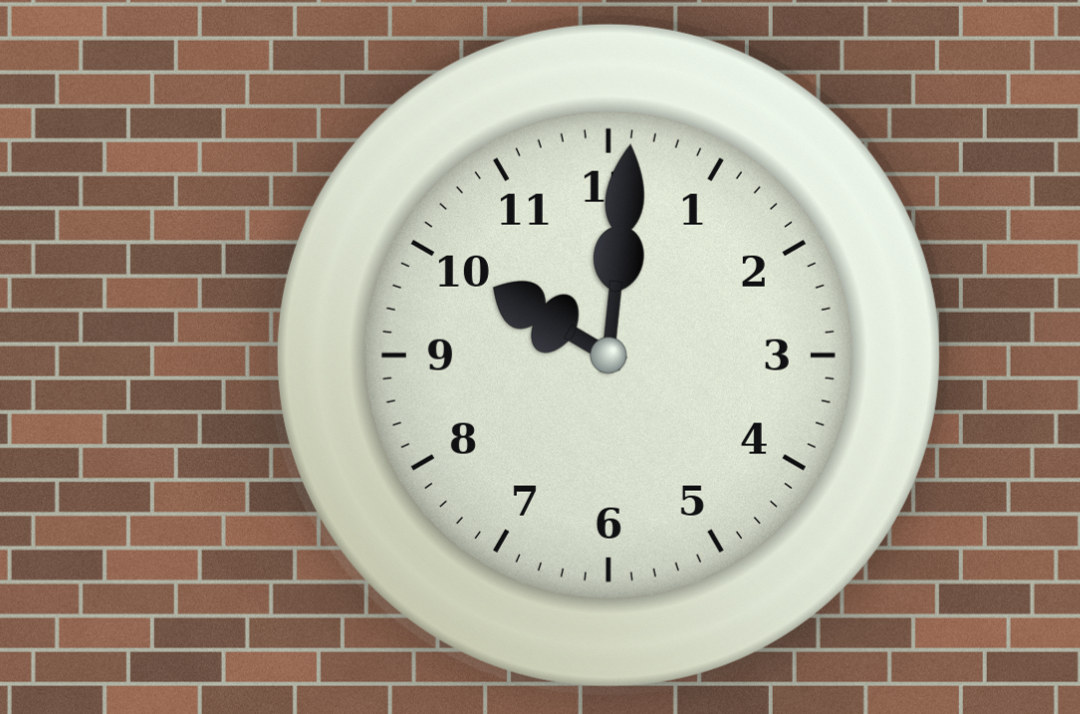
10 h 01 min
